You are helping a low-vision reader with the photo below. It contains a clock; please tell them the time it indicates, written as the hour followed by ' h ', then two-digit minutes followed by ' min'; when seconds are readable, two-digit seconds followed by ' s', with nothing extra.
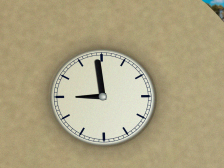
8 h 59 min
